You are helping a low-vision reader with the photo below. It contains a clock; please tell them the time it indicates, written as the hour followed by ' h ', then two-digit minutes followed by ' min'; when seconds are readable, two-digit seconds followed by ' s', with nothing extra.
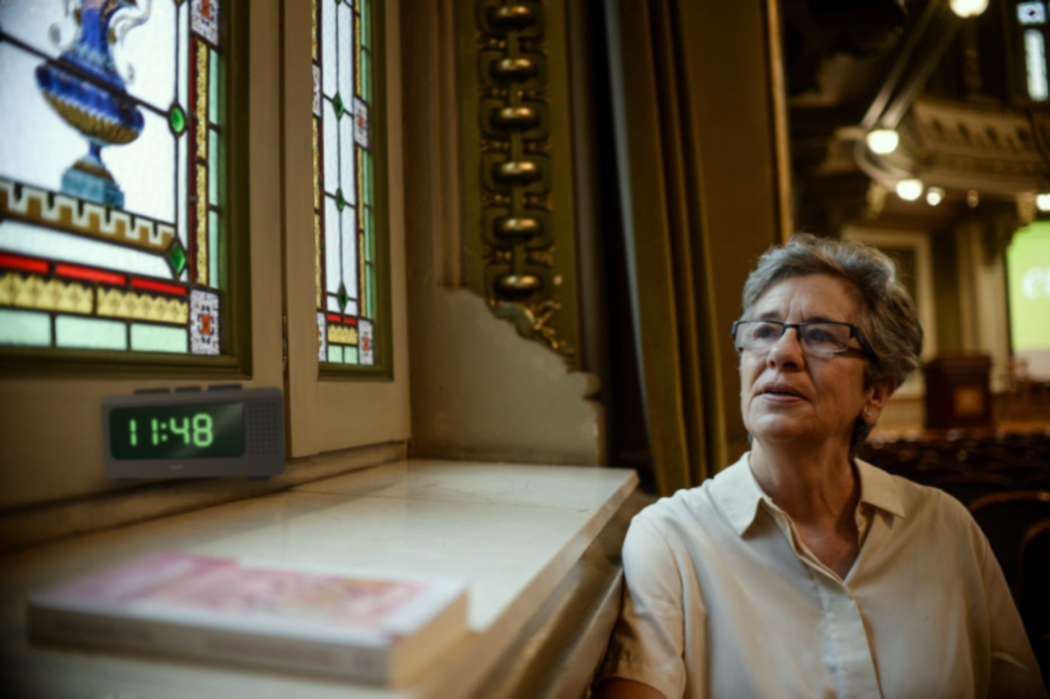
11 h 48 min
